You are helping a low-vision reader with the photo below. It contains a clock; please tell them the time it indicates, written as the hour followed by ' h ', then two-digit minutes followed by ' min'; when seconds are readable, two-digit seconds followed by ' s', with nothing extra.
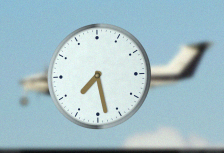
7 h 28 min
